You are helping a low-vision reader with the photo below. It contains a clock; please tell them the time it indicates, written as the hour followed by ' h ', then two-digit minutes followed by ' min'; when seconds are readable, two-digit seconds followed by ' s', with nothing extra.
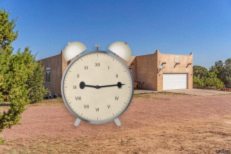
9 h 14 min
